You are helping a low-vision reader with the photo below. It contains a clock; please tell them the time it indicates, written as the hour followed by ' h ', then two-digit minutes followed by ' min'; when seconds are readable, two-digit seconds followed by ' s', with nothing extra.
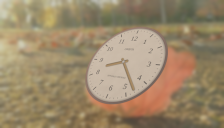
8 h 23 min
